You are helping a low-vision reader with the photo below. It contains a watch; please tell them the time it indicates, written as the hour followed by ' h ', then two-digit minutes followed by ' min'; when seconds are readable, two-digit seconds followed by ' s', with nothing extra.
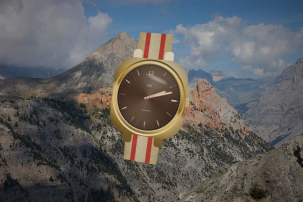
2 h 12 min
